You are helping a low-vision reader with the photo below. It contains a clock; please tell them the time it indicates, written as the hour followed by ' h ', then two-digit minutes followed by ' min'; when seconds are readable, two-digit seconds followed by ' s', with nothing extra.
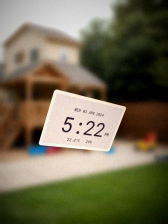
5 h 22 min
